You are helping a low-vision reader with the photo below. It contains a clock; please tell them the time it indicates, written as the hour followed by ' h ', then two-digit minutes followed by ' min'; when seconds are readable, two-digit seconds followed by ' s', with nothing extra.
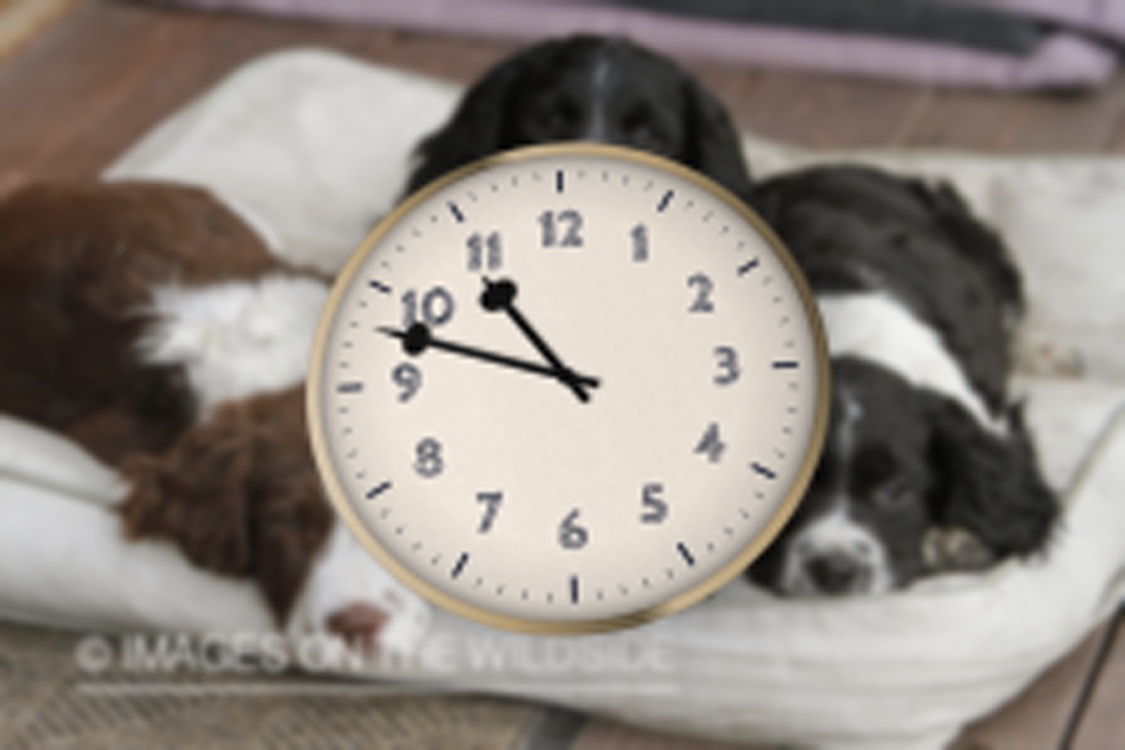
10 h 48 min
